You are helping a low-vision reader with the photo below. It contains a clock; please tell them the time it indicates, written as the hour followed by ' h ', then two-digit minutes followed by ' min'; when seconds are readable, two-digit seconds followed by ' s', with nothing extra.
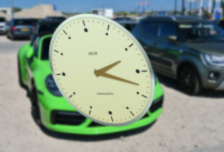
2 h 18 min
